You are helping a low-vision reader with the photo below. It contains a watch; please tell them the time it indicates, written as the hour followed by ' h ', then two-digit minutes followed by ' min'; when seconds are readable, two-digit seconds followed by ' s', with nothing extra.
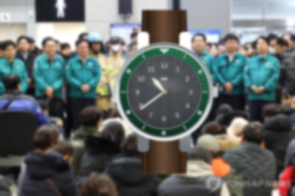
10 h 39 min
